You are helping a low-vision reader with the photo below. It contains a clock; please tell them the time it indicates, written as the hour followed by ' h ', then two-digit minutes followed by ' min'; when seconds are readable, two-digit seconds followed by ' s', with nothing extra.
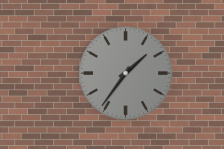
1 h 36 min
